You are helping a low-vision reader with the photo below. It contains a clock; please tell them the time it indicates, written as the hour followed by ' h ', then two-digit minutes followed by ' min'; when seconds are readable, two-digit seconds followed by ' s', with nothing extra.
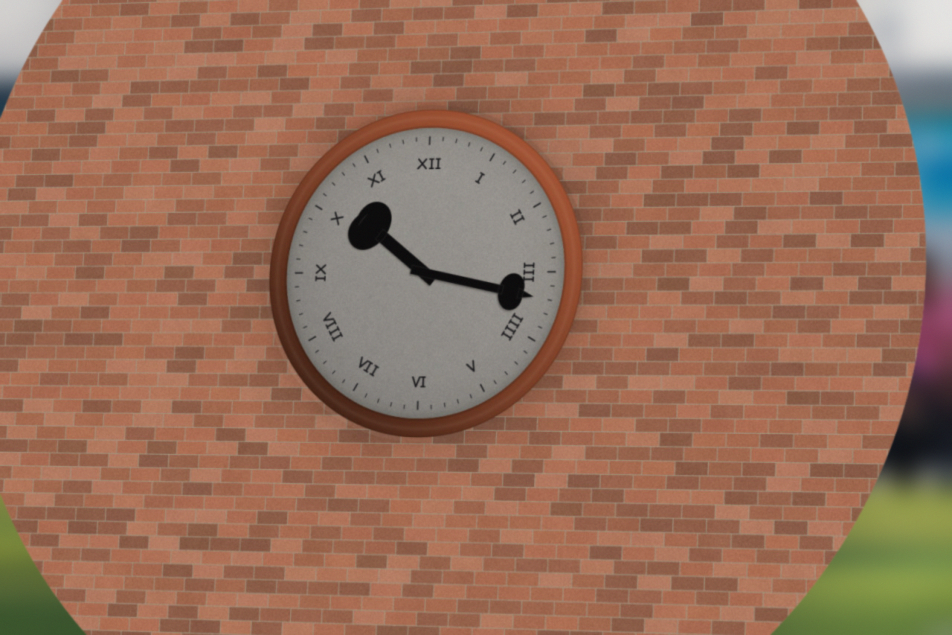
10 h 17 min
